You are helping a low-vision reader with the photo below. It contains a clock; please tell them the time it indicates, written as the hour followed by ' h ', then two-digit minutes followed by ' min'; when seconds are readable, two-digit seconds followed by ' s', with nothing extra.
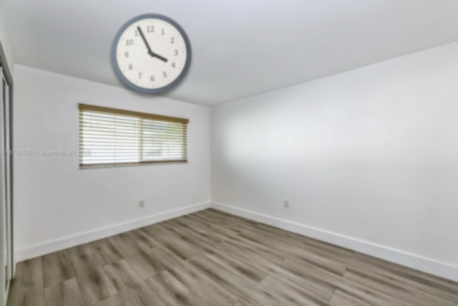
3 h 56 min
